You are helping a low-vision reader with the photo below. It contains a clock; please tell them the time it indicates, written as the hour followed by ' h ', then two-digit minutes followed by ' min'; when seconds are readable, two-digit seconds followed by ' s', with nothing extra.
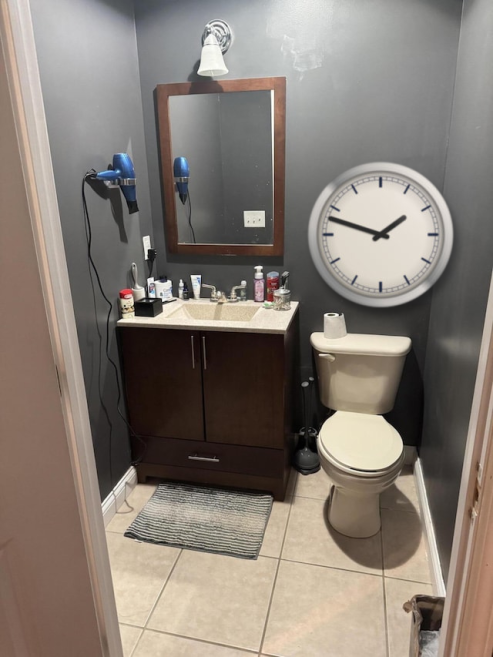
1 h 48 min
